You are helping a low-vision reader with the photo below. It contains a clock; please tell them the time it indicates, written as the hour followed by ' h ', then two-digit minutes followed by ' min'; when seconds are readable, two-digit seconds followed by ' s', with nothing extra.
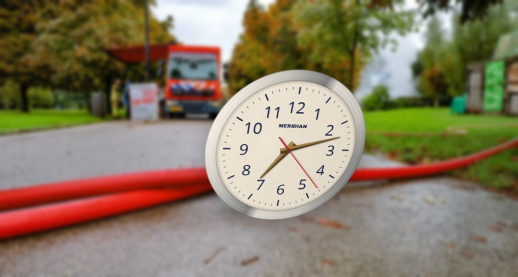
7 h 12 min 23 s
